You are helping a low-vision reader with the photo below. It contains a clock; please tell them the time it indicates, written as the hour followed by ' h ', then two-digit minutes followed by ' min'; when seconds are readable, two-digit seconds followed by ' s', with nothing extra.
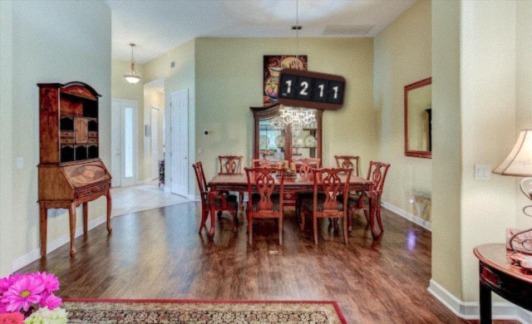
12 h 11 min
